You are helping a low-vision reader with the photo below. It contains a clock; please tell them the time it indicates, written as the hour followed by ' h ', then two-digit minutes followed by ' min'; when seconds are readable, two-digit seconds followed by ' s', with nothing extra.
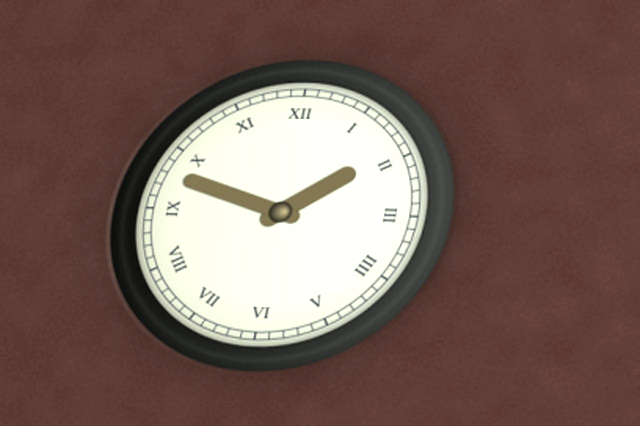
1 h 48 min
